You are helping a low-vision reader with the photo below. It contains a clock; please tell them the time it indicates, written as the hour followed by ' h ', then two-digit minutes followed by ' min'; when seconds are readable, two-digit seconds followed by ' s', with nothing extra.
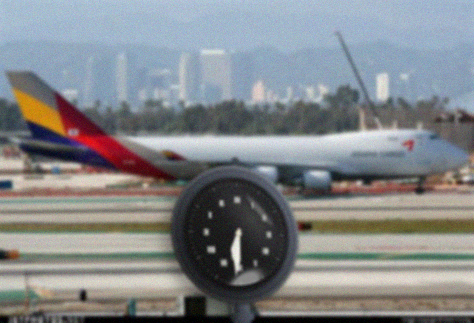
6 h 31 min
